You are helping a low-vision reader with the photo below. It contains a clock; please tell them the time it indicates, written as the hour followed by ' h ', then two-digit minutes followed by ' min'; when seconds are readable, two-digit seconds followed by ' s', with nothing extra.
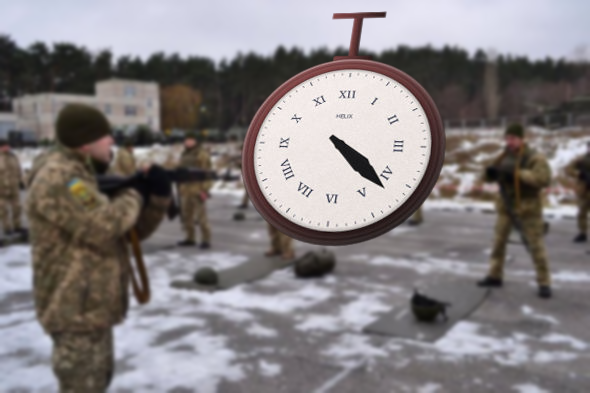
4 h 22 min
